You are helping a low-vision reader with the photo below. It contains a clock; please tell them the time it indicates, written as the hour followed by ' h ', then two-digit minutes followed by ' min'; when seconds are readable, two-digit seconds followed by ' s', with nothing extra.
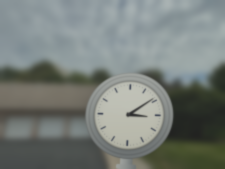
3 h 09 min
